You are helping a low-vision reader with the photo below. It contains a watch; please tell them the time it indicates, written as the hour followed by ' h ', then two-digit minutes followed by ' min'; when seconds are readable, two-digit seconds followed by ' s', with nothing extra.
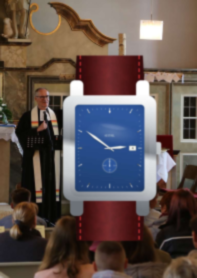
2 h 51 min
